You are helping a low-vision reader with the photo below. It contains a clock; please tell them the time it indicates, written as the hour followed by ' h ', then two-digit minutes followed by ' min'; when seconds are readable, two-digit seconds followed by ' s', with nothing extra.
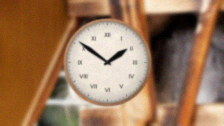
1 h 51 min
